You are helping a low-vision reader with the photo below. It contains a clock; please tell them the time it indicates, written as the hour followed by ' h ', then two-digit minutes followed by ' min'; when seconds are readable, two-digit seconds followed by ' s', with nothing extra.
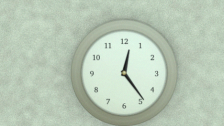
12 h 24 min
